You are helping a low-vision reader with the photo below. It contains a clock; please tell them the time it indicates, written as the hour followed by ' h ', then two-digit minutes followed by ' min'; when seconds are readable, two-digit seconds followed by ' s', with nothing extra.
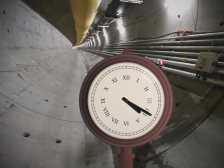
4 h 20 min
